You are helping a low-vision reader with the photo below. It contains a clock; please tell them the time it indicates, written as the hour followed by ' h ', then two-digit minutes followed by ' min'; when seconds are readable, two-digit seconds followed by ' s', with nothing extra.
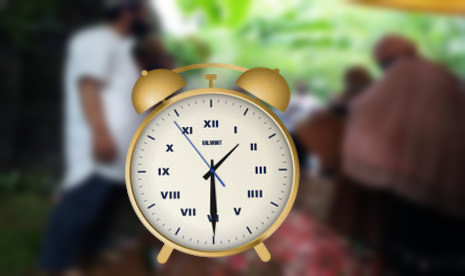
1 h 29 min 54 s
